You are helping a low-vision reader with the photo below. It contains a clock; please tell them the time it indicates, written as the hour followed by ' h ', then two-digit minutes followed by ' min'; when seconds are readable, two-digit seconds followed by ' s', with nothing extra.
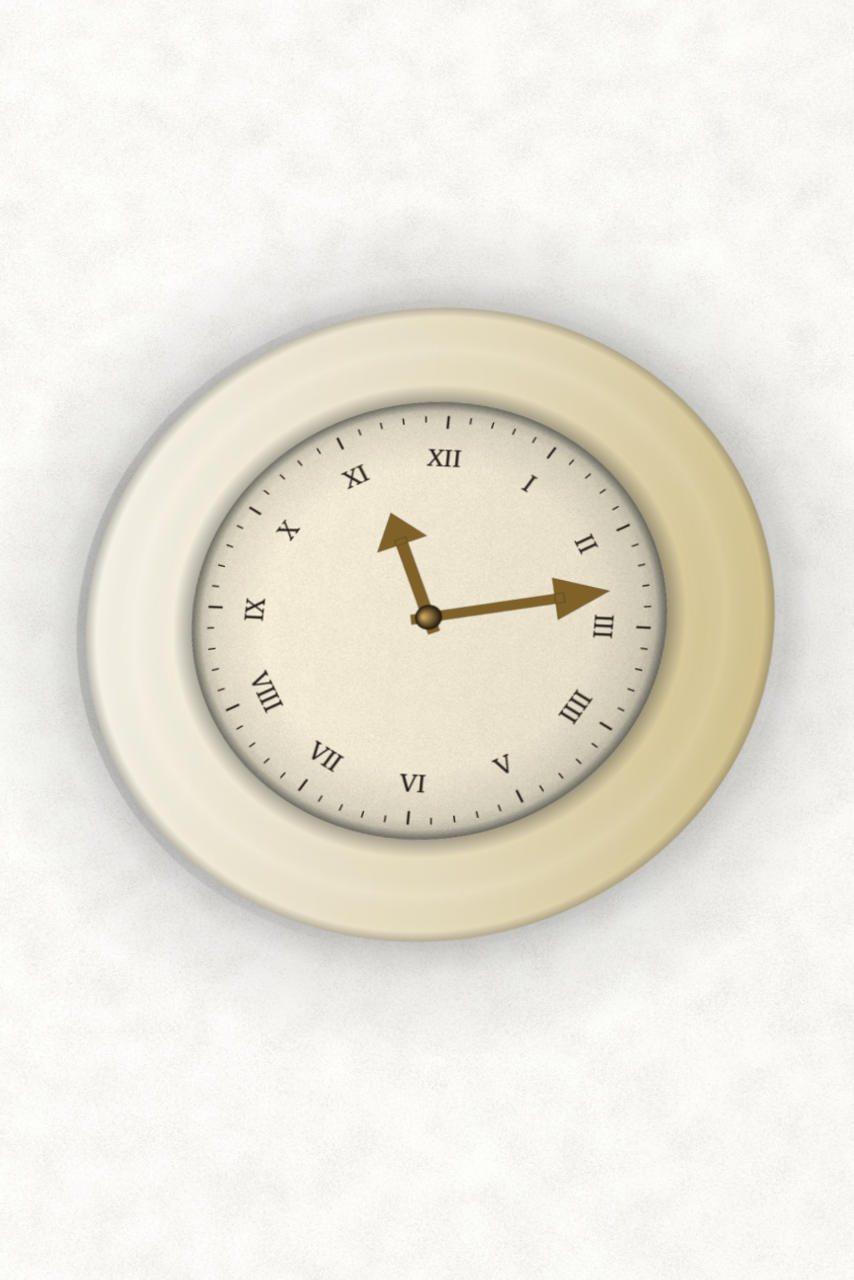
11 h 13 min
